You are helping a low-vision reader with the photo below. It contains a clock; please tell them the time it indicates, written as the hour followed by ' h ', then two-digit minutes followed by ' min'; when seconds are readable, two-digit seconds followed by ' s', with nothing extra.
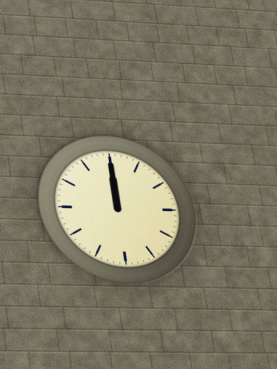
12 h 00 min
